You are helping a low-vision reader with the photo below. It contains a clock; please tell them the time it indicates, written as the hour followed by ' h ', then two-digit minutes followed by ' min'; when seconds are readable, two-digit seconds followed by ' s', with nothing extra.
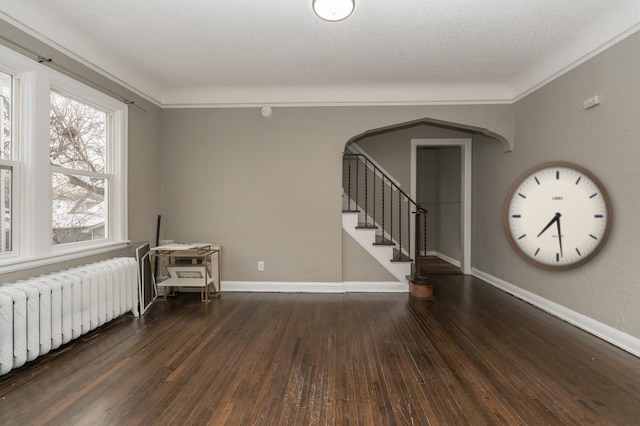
7 h 29 min
